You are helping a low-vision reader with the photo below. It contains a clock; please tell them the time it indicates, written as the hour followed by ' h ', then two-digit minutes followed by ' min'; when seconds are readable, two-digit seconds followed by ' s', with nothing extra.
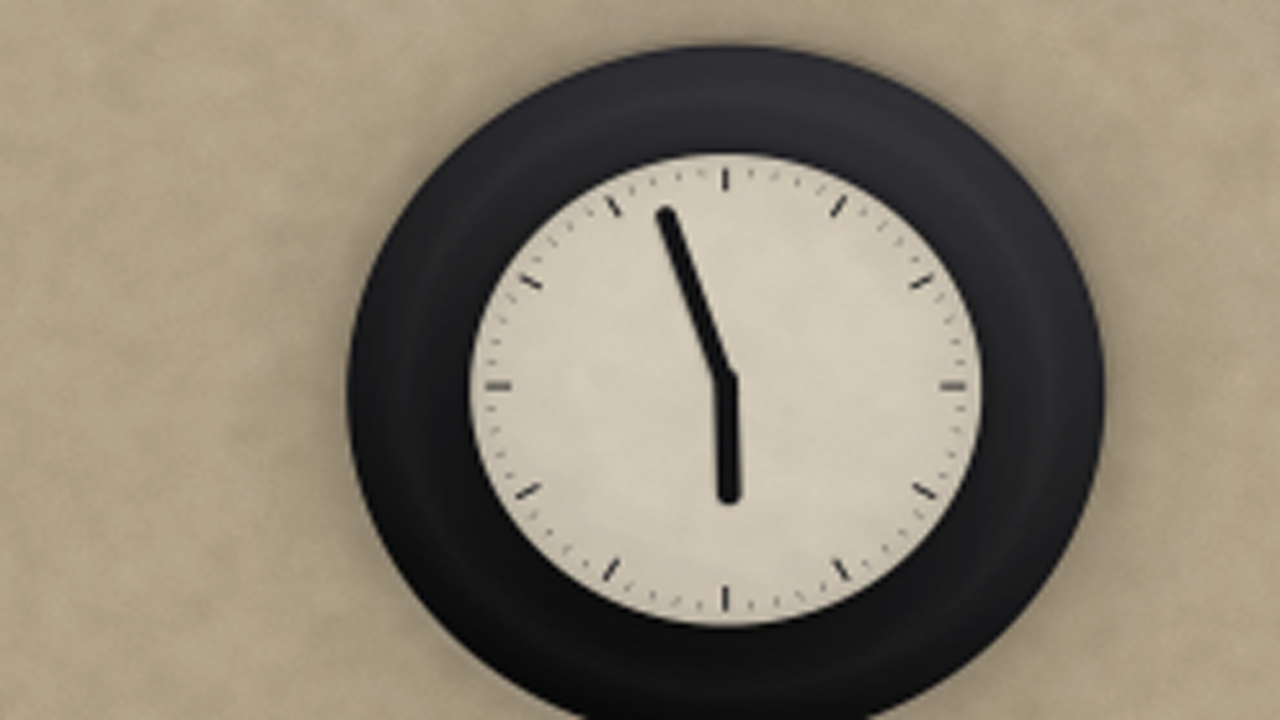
5 h 57 min
